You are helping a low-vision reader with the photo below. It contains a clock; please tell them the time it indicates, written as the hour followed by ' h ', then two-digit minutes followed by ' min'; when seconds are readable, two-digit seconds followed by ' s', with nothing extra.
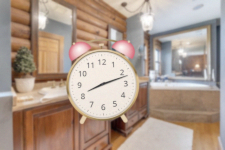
8 h 12 min
